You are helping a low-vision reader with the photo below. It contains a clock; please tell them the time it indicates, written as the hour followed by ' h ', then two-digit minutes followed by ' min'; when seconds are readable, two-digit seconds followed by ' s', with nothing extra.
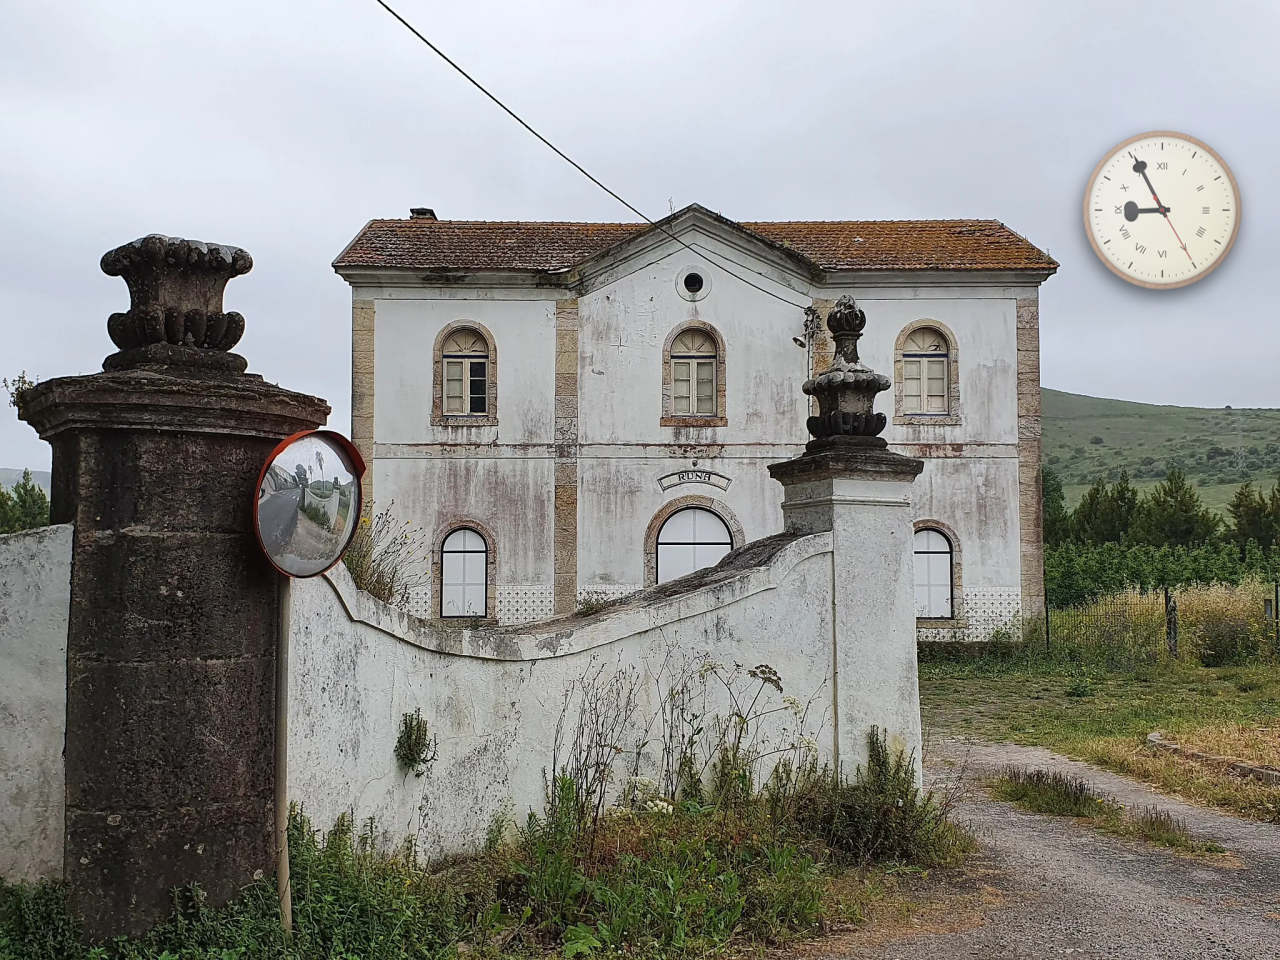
8 h 55 min 25 s
